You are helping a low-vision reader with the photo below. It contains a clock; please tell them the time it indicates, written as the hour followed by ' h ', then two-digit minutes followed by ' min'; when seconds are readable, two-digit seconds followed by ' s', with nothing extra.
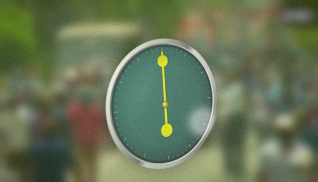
6 h 00 min
